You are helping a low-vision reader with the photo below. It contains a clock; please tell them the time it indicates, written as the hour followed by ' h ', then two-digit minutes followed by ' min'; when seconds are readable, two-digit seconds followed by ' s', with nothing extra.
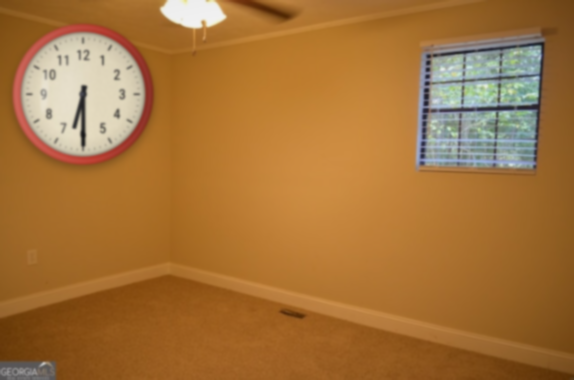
6 h 30 min
